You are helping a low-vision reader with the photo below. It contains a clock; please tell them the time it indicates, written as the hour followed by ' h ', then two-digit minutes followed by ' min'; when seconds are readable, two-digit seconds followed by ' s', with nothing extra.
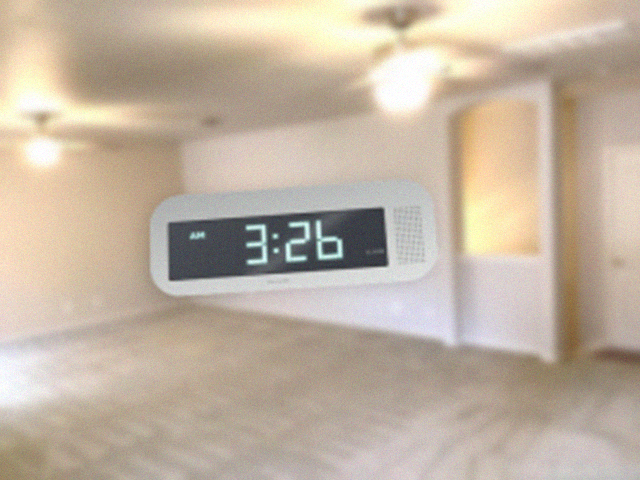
3 h 26 min
